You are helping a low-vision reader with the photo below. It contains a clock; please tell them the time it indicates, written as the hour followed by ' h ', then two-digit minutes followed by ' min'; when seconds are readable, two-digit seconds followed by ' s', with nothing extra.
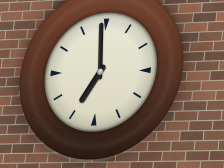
6 h 59 min
